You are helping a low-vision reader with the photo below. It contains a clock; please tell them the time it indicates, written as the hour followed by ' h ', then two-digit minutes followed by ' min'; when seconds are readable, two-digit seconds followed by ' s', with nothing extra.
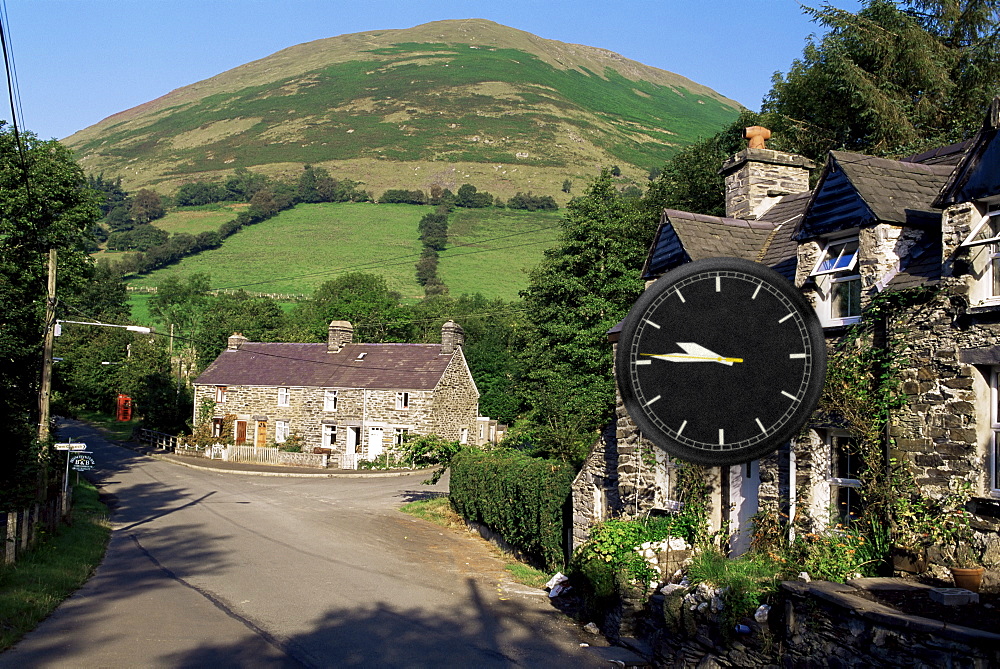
9 h 45 min 46 s
